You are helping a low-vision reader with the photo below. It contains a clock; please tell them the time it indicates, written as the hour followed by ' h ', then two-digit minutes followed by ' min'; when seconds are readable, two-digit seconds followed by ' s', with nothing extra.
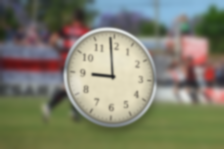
8 h 59 min
